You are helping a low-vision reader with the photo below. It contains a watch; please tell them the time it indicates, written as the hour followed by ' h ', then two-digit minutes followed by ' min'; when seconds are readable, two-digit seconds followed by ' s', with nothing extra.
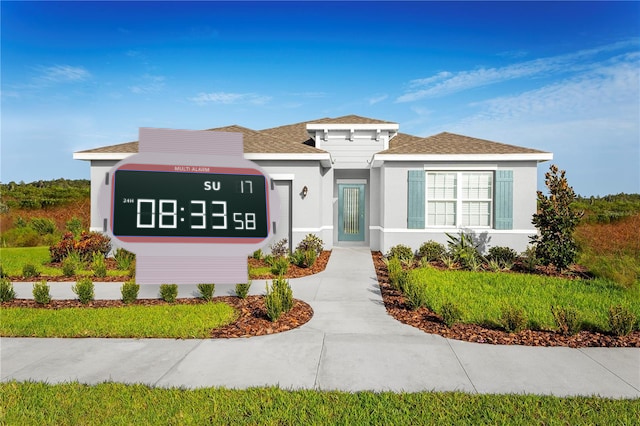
8 h 33 min 58 s
